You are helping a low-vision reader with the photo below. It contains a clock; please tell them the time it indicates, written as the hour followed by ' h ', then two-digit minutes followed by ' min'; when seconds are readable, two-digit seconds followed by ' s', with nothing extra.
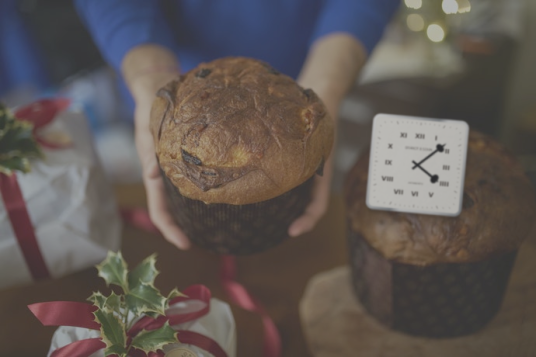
4 h 08 min
